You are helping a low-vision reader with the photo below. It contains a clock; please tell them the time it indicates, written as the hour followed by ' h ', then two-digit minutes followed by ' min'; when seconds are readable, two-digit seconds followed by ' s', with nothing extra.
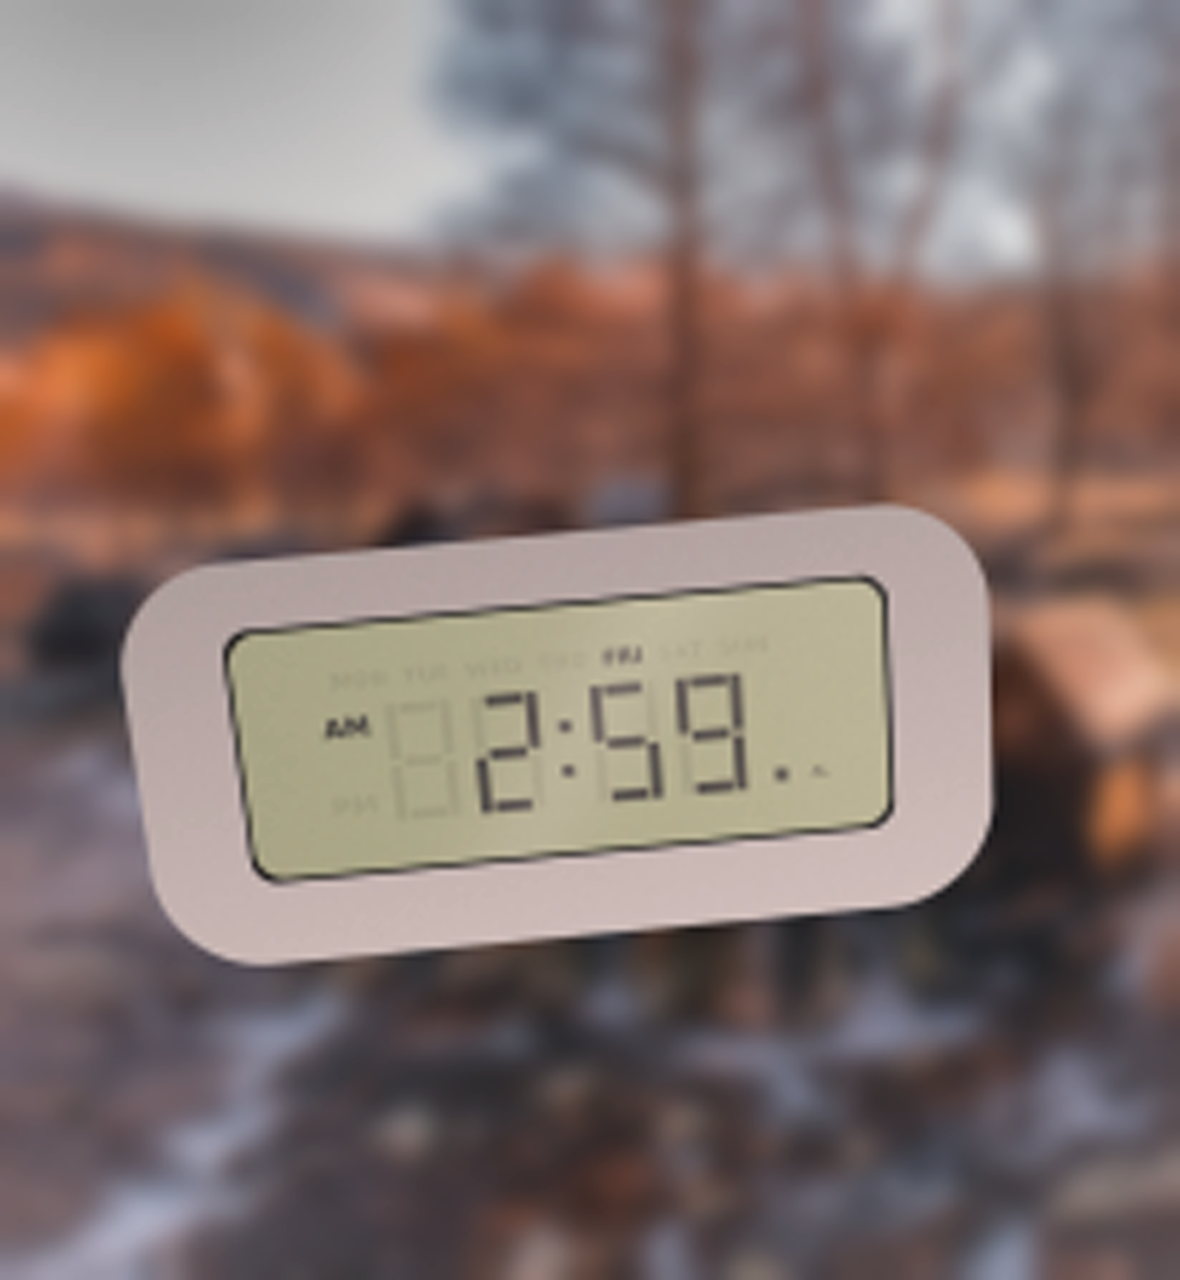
2 h 59 min
